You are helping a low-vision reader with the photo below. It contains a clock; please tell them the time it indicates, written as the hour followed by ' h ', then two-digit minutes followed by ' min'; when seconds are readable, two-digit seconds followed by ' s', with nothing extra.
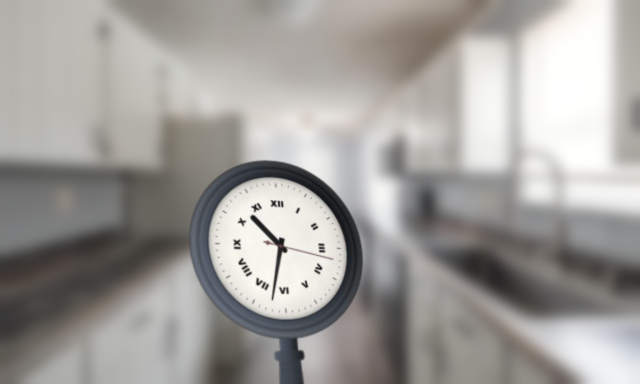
10 h 32 min 17 s
